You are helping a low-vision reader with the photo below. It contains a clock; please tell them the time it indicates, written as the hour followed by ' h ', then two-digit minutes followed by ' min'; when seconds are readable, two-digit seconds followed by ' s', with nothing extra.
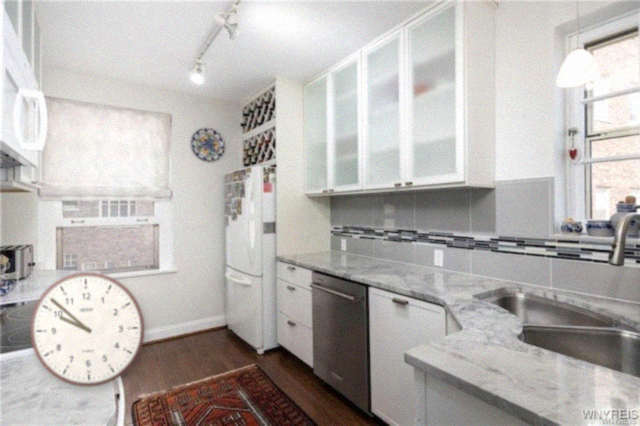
9 h 52 min
